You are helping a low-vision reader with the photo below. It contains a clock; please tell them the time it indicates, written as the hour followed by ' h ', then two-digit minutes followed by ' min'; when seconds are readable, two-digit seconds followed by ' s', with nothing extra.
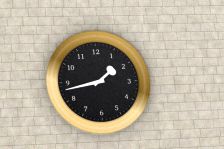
1 h 43 min
